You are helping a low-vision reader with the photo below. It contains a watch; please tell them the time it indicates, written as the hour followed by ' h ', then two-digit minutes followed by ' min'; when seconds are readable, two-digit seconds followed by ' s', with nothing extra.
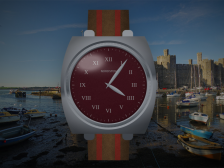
4 h 06 min
